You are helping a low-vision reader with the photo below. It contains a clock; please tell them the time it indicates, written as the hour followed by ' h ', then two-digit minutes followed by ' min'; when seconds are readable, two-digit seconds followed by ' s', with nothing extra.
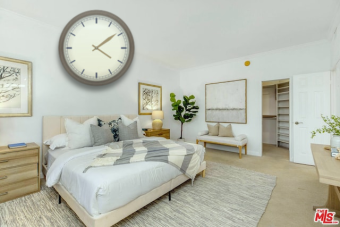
4 h 09 min
